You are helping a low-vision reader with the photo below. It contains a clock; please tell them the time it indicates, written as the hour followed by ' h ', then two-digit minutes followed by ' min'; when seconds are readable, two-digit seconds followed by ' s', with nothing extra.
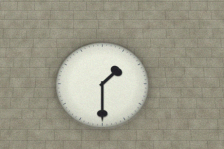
1 h 30 min
